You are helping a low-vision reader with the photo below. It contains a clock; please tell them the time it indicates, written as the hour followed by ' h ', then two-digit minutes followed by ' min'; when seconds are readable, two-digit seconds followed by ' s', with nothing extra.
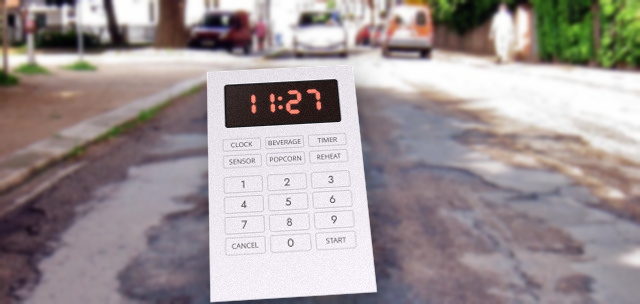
11 h 27 min
